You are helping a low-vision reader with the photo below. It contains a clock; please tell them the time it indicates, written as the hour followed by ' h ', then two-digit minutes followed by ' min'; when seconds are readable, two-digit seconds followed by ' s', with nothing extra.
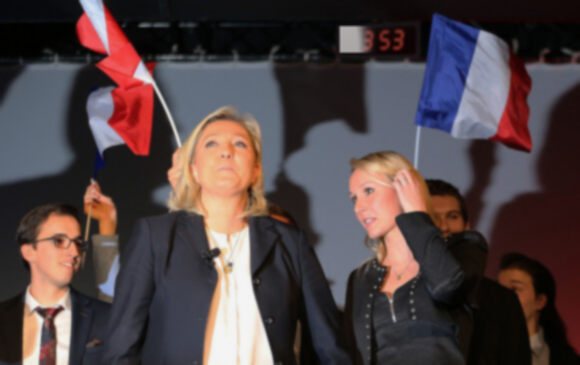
3 h 53 min
